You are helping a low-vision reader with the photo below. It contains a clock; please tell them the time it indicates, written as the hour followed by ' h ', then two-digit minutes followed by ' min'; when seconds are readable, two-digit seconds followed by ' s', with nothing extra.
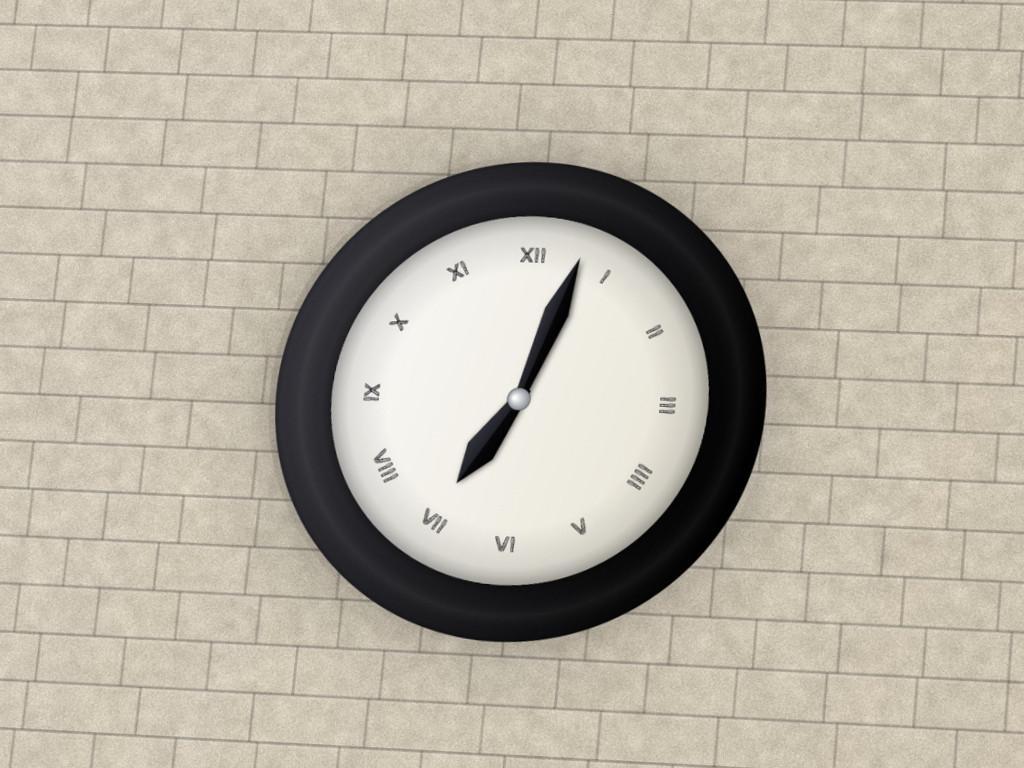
7 h 03 min
